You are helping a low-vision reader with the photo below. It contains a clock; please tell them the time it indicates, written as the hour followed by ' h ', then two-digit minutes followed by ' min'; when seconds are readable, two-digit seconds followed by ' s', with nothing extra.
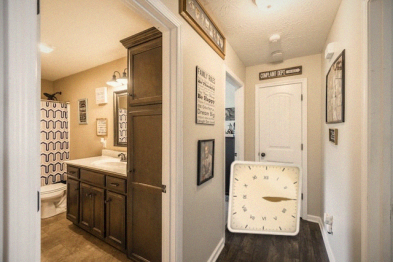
3 h 15 min
